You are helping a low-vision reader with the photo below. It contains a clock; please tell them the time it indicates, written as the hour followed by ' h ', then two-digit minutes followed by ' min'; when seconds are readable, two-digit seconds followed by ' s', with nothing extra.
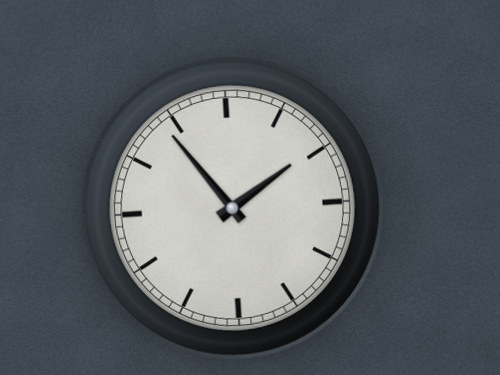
1 h 54 min
